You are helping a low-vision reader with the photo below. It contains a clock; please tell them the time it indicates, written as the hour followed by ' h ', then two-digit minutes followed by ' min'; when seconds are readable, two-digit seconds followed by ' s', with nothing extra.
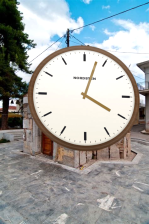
4 h 03 min
